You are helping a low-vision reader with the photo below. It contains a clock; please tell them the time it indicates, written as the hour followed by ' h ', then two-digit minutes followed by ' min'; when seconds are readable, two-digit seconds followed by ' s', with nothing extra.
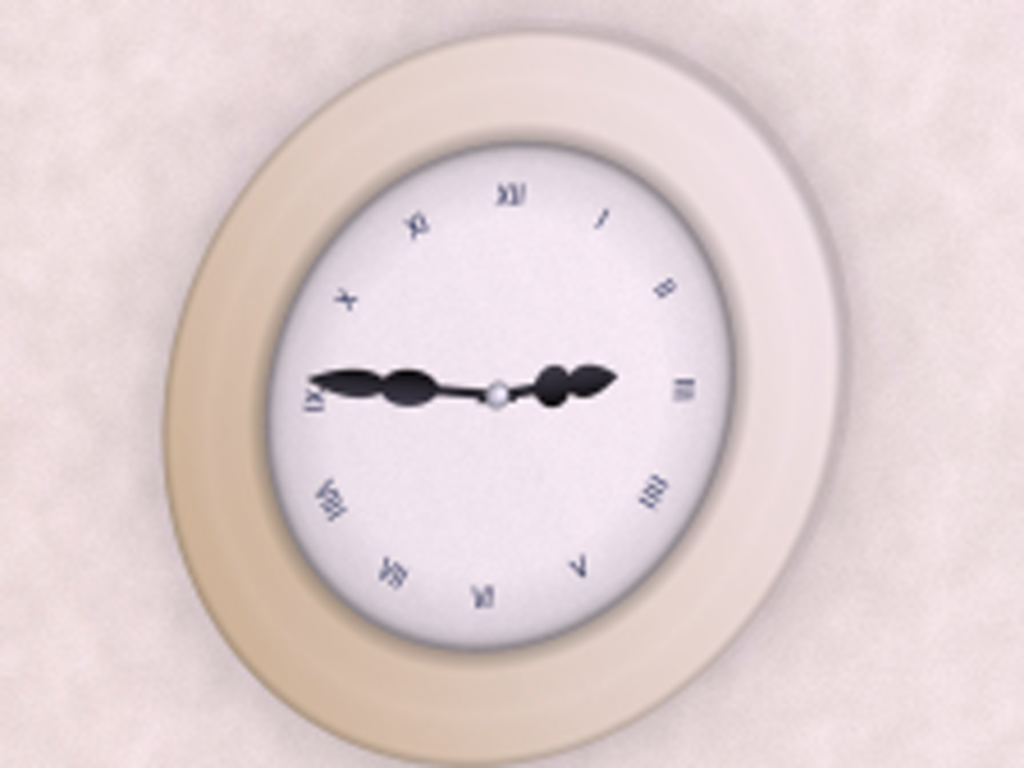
2 h 46 min
